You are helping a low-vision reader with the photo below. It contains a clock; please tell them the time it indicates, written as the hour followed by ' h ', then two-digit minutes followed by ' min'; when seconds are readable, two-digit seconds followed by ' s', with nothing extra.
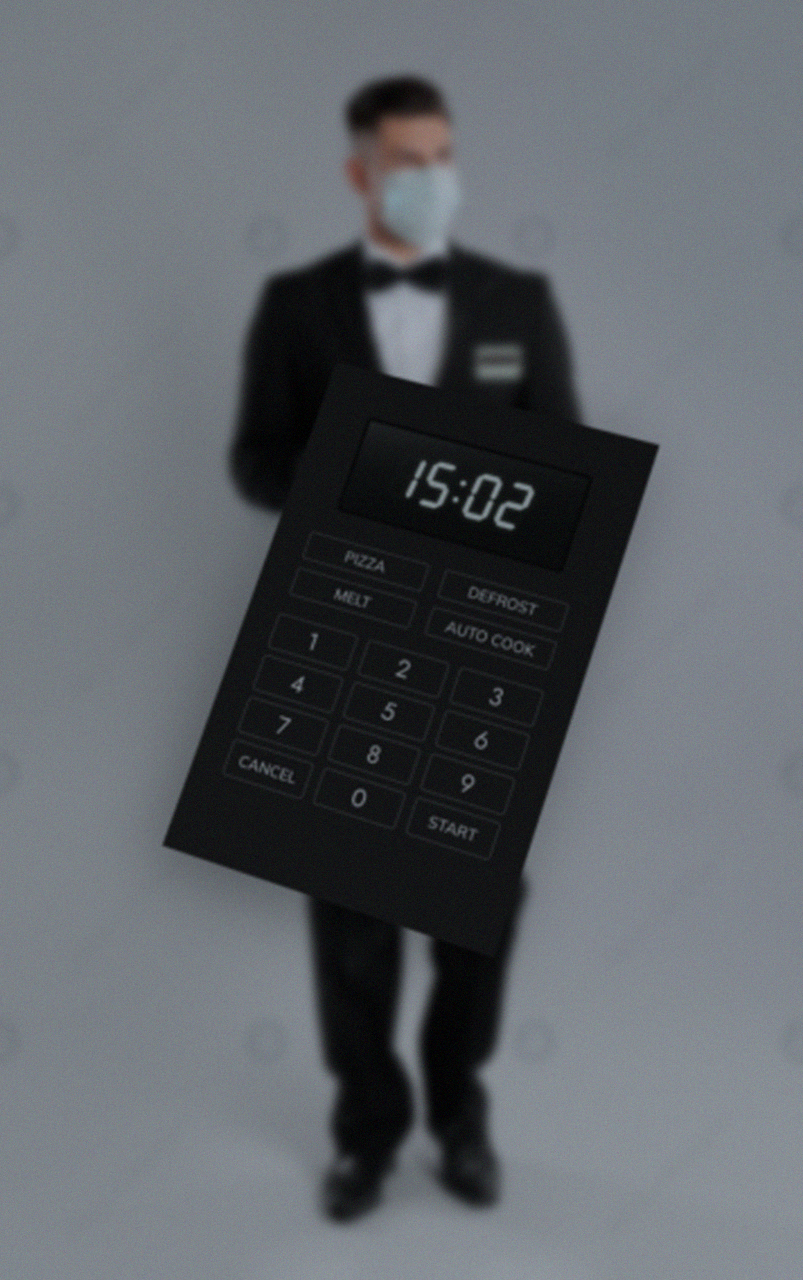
15 h 02 min
